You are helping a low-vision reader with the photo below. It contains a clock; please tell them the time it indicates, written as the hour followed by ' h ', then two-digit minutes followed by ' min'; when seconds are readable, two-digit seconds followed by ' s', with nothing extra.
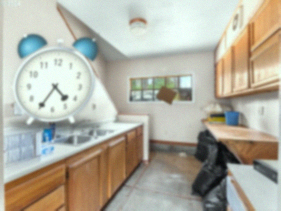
4 h 35 min
